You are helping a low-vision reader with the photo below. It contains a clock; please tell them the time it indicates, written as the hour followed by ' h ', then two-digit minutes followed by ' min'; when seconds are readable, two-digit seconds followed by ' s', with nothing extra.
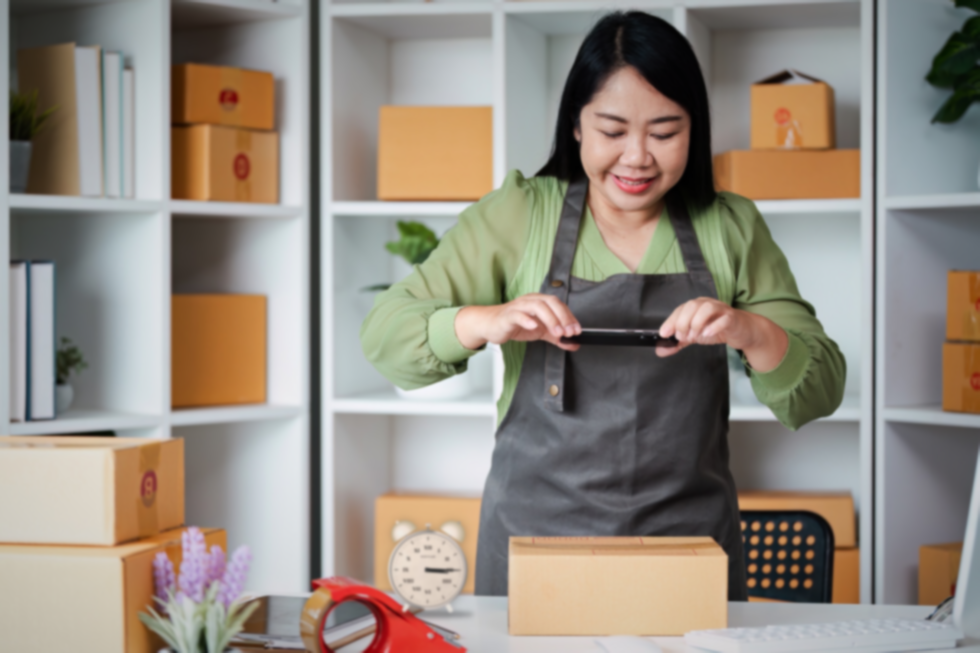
3 h 15 min
